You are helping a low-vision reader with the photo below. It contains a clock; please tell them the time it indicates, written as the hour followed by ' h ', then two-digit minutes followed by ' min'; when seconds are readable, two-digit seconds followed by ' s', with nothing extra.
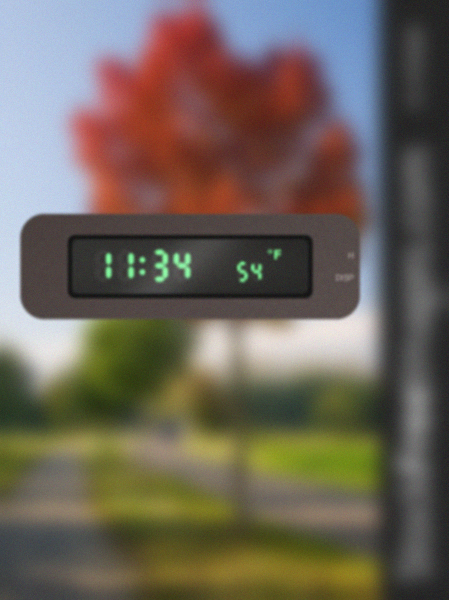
11 h 34 min
